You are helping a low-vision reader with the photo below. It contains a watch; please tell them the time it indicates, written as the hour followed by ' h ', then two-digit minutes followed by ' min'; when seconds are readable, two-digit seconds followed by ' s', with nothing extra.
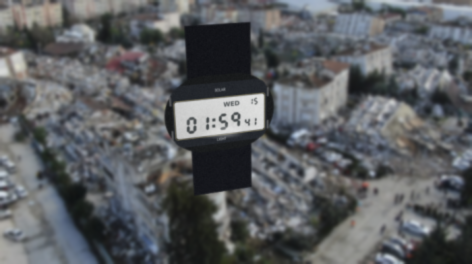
1 h 59 min 41 s
